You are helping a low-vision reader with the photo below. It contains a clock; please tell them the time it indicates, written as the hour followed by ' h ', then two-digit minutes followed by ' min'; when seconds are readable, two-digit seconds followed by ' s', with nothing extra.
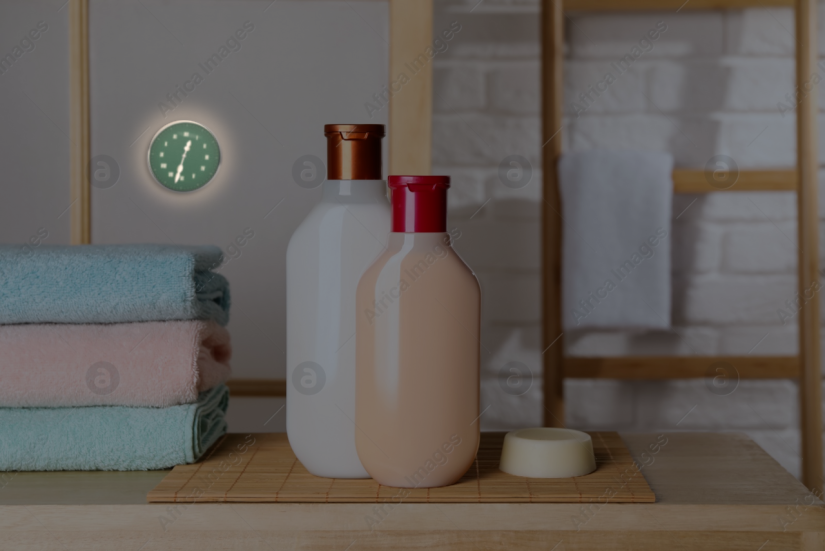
12 h 32 min
